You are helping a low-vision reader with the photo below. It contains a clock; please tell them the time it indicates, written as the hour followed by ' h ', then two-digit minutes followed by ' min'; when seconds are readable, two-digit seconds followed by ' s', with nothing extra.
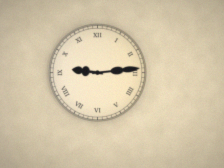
9 h 14 min
